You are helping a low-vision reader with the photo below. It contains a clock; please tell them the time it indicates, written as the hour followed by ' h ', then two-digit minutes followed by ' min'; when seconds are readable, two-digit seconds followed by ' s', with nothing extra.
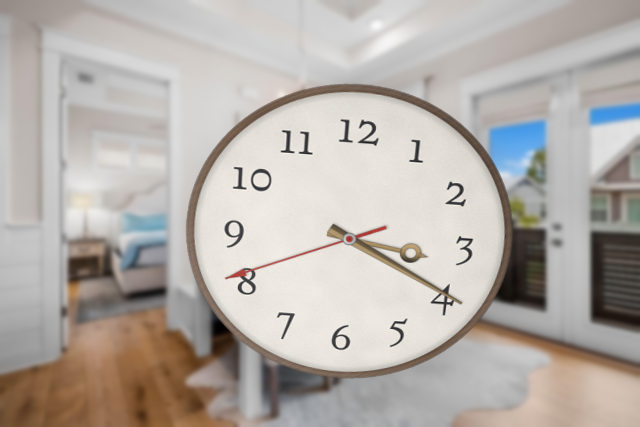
3 h 19 min 41 s
